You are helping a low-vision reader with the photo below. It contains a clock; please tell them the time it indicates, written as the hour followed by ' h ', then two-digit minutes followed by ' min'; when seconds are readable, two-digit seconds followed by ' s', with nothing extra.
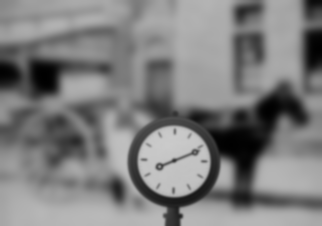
8 h 11 min
